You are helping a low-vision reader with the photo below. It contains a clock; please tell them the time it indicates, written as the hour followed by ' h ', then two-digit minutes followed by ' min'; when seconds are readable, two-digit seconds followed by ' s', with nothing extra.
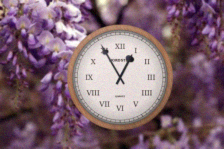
12 h 55 min
